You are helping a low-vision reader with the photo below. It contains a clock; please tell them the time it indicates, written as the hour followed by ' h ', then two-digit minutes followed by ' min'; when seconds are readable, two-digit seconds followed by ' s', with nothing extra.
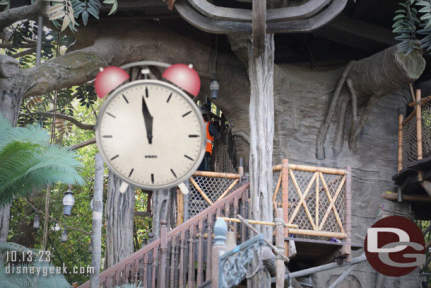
11 h 59 min
